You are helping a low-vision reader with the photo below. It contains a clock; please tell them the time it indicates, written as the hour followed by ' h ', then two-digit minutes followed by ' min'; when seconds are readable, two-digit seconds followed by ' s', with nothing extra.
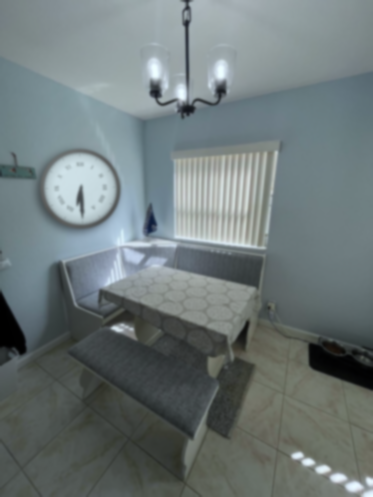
6 h 30 min
